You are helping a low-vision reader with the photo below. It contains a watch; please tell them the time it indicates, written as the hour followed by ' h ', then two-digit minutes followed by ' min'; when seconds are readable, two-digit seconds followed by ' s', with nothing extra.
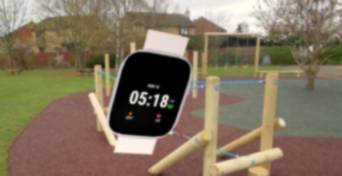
5 h 18 min
